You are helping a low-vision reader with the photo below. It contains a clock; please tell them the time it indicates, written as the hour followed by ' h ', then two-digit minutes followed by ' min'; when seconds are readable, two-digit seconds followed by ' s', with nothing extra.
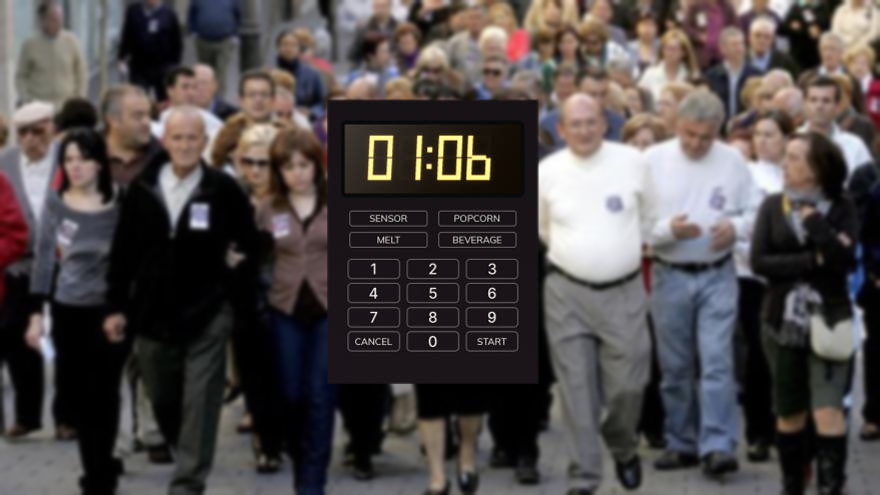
1 h 06 min
